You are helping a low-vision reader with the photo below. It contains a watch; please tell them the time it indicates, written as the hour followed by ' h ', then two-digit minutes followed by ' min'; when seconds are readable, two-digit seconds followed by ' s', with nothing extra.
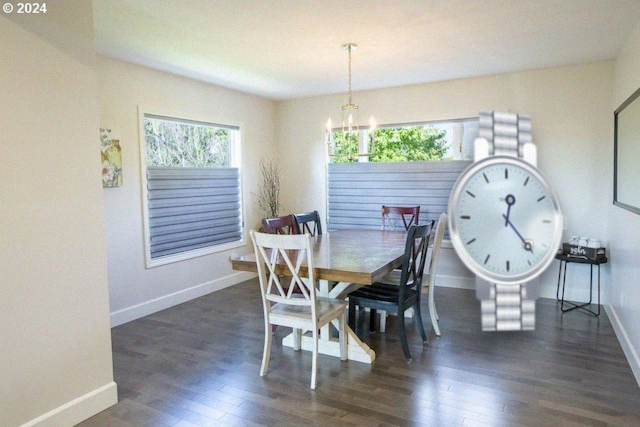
12 h 23 min
